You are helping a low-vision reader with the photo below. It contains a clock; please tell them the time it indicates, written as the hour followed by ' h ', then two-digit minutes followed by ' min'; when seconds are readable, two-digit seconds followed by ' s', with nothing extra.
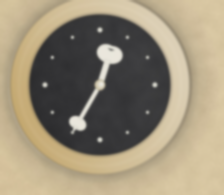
12 h 35 min
